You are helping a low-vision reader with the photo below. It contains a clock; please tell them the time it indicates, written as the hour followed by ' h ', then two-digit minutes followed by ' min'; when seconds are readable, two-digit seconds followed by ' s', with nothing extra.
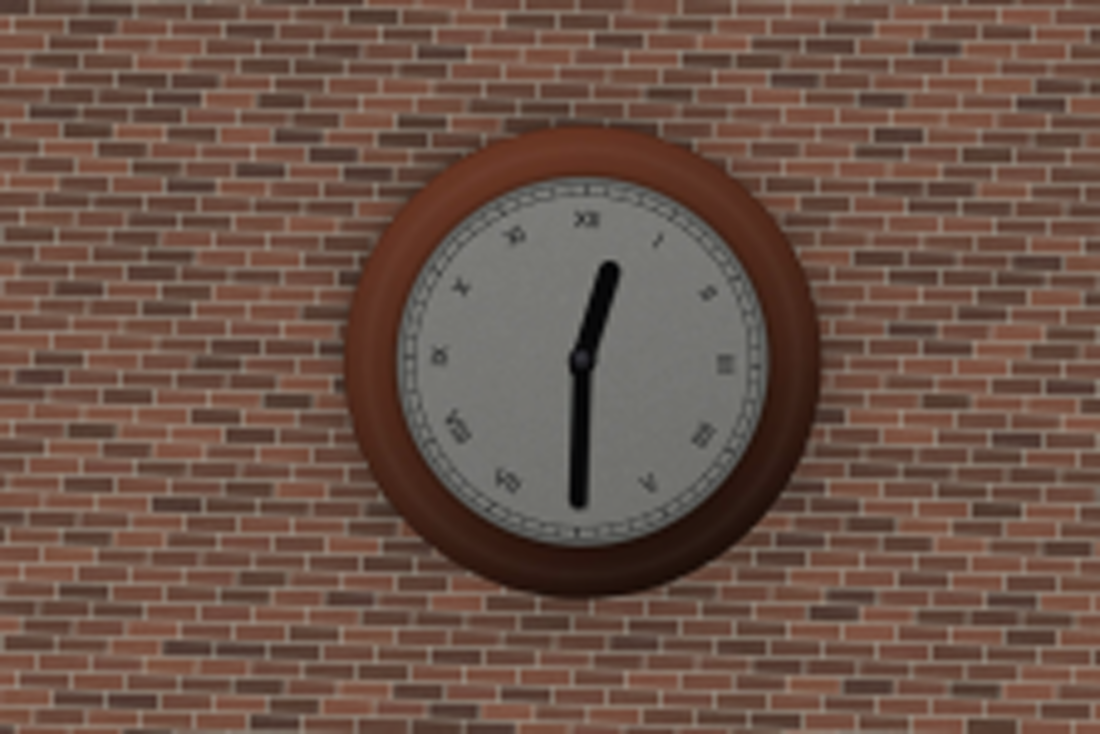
12 h 30 min
